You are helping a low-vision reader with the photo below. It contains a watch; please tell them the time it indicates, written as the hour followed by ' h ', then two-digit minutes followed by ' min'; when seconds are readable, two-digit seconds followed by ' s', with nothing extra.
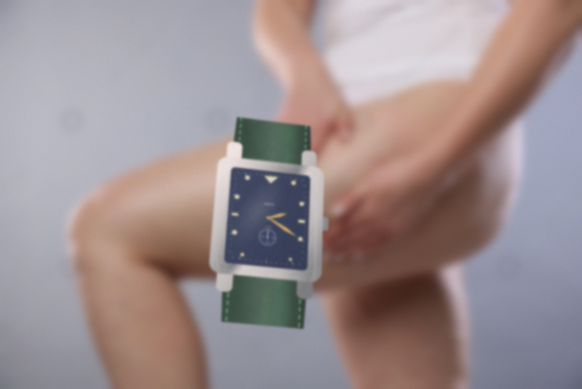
2 h 20 min
